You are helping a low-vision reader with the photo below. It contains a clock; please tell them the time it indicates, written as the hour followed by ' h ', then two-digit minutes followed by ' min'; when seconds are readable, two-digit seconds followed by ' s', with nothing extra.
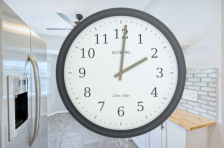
2 h 01 min
